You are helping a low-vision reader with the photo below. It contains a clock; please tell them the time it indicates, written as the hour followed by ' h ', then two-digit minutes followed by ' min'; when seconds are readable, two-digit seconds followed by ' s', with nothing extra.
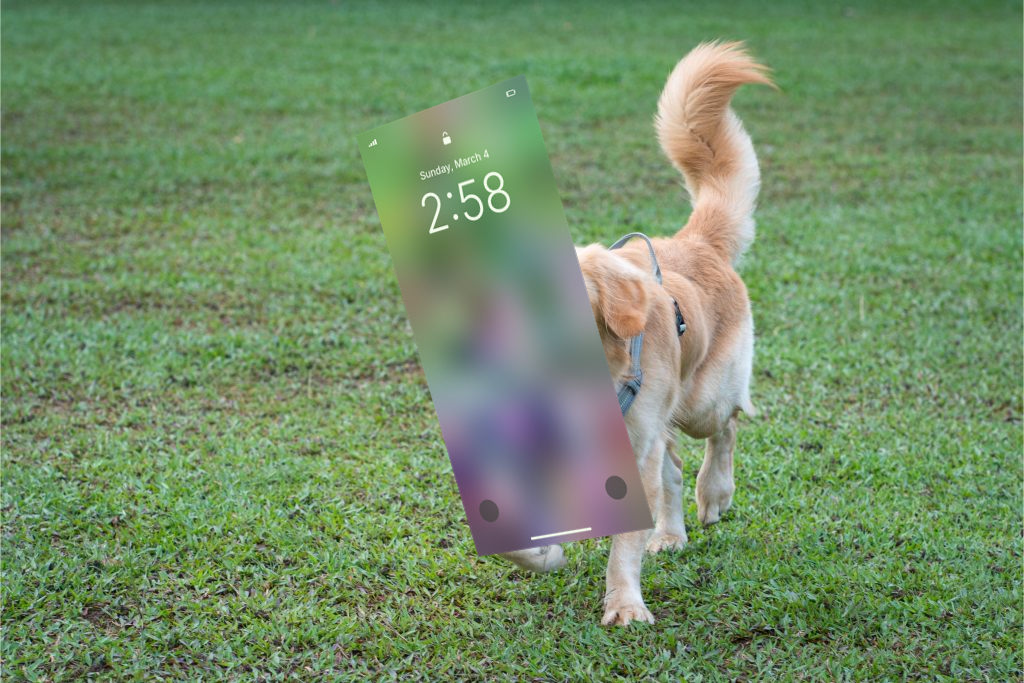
2 h 58 min
